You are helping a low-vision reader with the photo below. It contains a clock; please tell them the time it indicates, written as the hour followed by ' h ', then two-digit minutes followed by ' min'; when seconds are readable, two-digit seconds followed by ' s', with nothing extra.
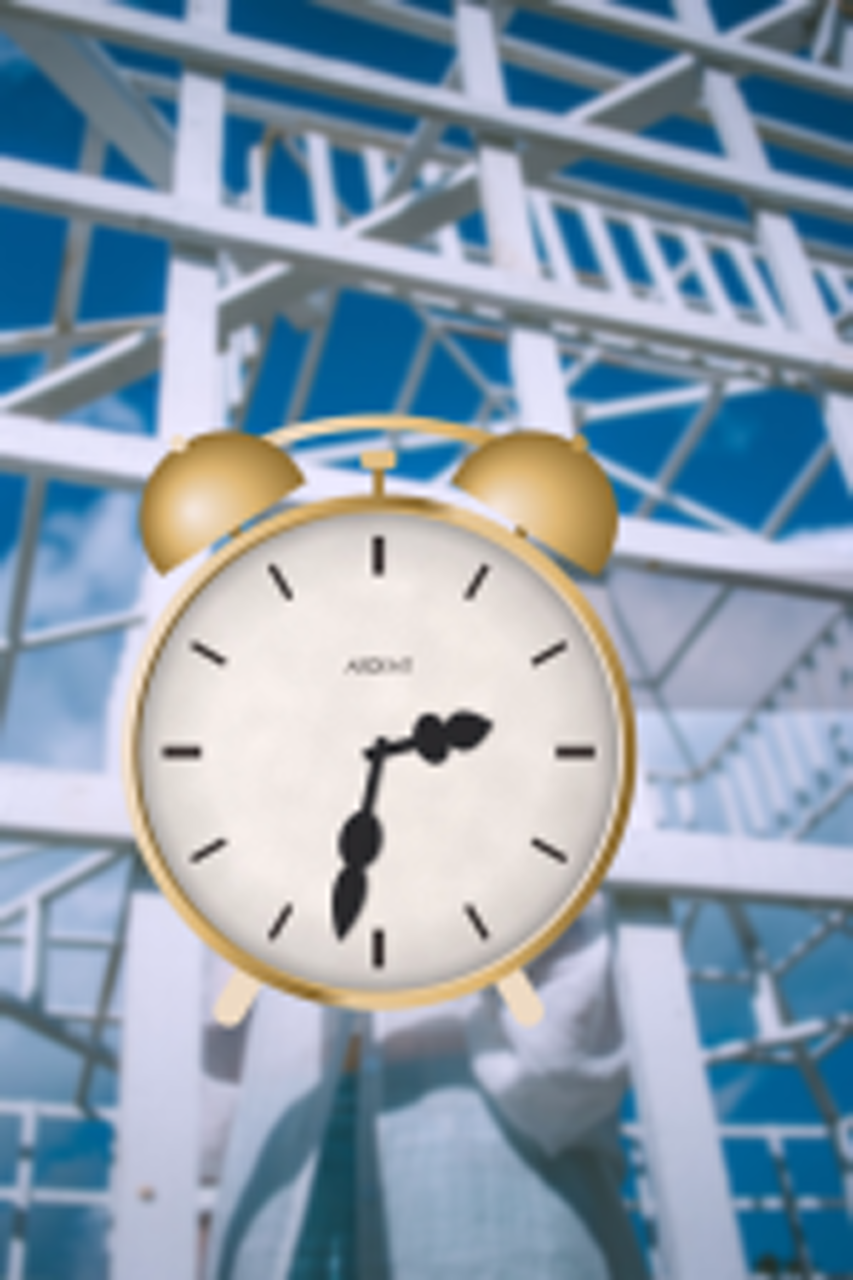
2 h 32 min
